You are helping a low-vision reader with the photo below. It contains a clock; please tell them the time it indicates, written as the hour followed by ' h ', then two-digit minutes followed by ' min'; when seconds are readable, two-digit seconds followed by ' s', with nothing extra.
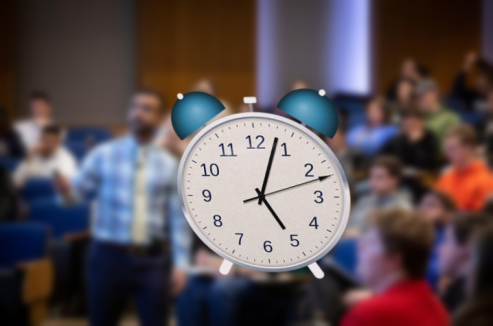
5 h 03 min 12 s
